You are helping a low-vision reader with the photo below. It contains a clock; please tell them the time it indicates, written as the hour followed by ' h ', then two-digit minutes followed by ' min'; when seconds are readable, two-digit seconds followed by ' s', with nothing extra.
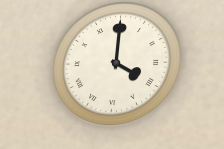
4 h 00 min
